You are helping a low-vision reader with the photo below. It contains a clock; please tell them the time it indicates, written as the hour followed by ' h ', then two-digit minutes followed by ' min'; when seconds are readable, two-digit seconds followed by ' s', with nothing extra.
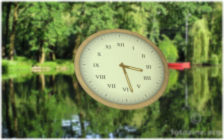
3 h 28 min
